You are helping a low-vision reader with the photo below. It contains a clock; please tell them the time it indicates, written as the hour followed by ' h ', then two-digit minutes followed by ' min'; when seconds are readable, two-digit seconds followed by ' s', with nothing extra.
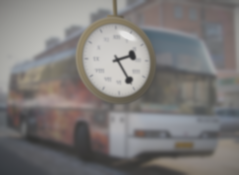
2 h 25 min
